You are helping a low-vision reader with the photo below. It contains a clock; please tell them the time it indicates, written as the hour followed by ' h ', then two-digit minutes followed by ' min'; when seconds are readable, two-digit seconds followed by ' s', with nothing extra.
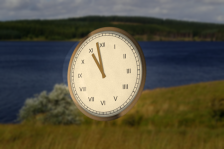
10 h 58 min
